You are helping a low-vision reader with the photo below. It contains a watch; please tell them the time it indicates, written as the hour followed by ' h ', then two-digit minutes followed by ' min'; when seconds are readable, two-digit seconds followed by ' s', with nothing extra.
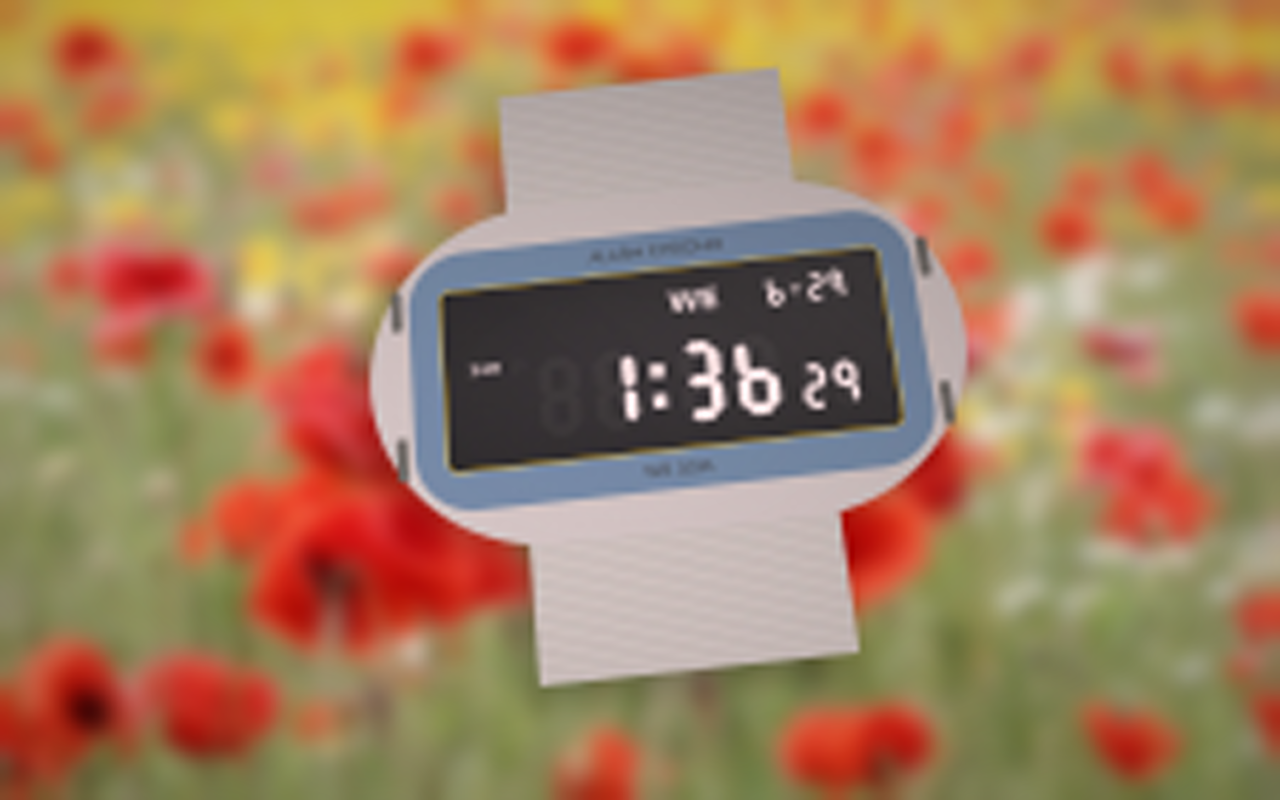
1 h 36 min 29 s
